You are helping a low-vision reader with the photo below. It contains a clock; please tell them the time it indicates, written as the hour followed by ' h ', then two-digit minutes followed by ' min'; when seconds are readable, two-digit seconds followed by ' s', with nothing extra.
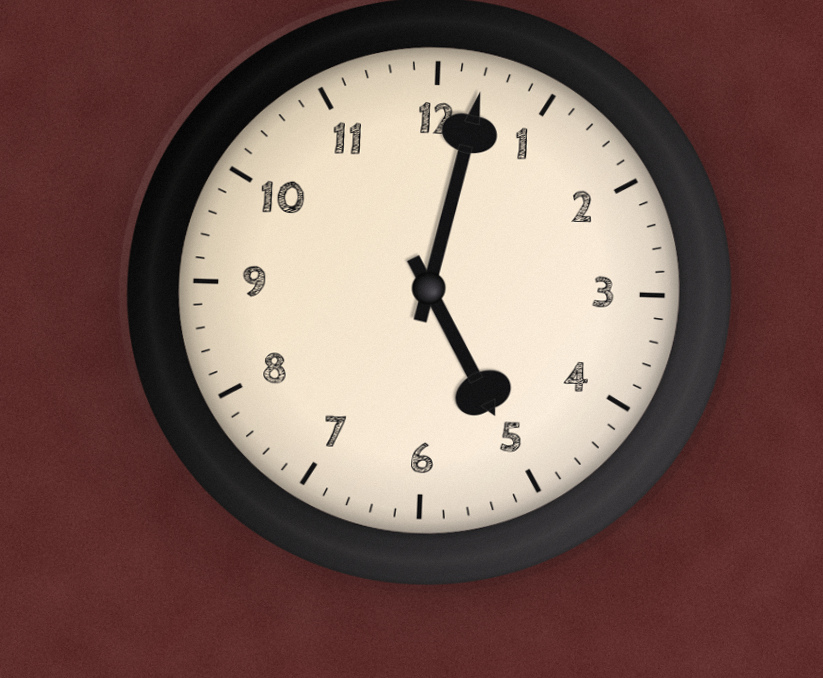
5 h 02 min
